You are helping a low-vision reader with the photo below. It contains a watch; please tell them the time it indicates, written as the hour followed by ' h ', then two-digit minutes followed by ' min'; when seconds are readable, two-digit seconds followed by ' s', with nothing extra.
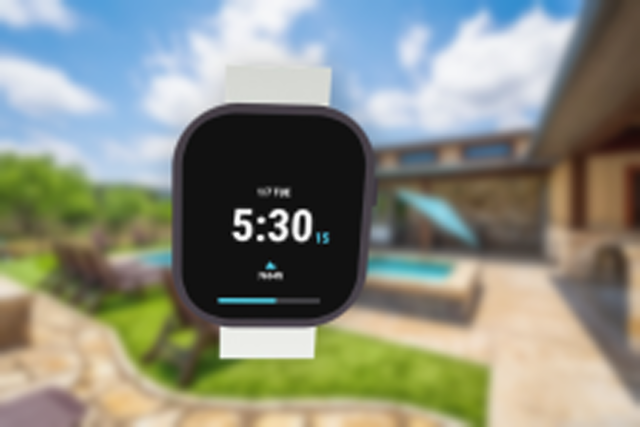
5 h 30 min
